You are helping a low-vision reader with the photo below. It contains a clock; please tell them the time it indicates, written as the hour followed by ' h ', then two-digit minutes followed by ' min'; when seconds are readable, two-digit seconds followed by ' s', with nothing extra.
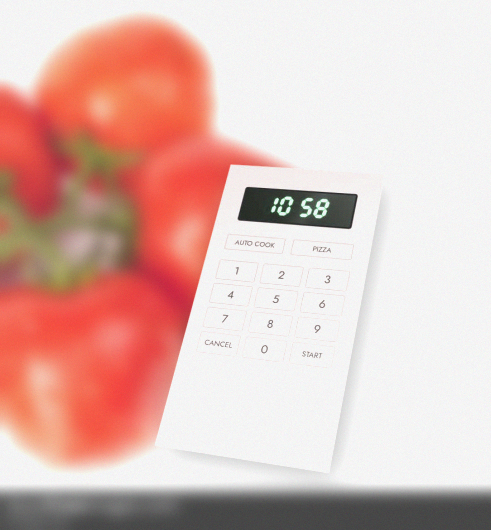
10 h 58 min
